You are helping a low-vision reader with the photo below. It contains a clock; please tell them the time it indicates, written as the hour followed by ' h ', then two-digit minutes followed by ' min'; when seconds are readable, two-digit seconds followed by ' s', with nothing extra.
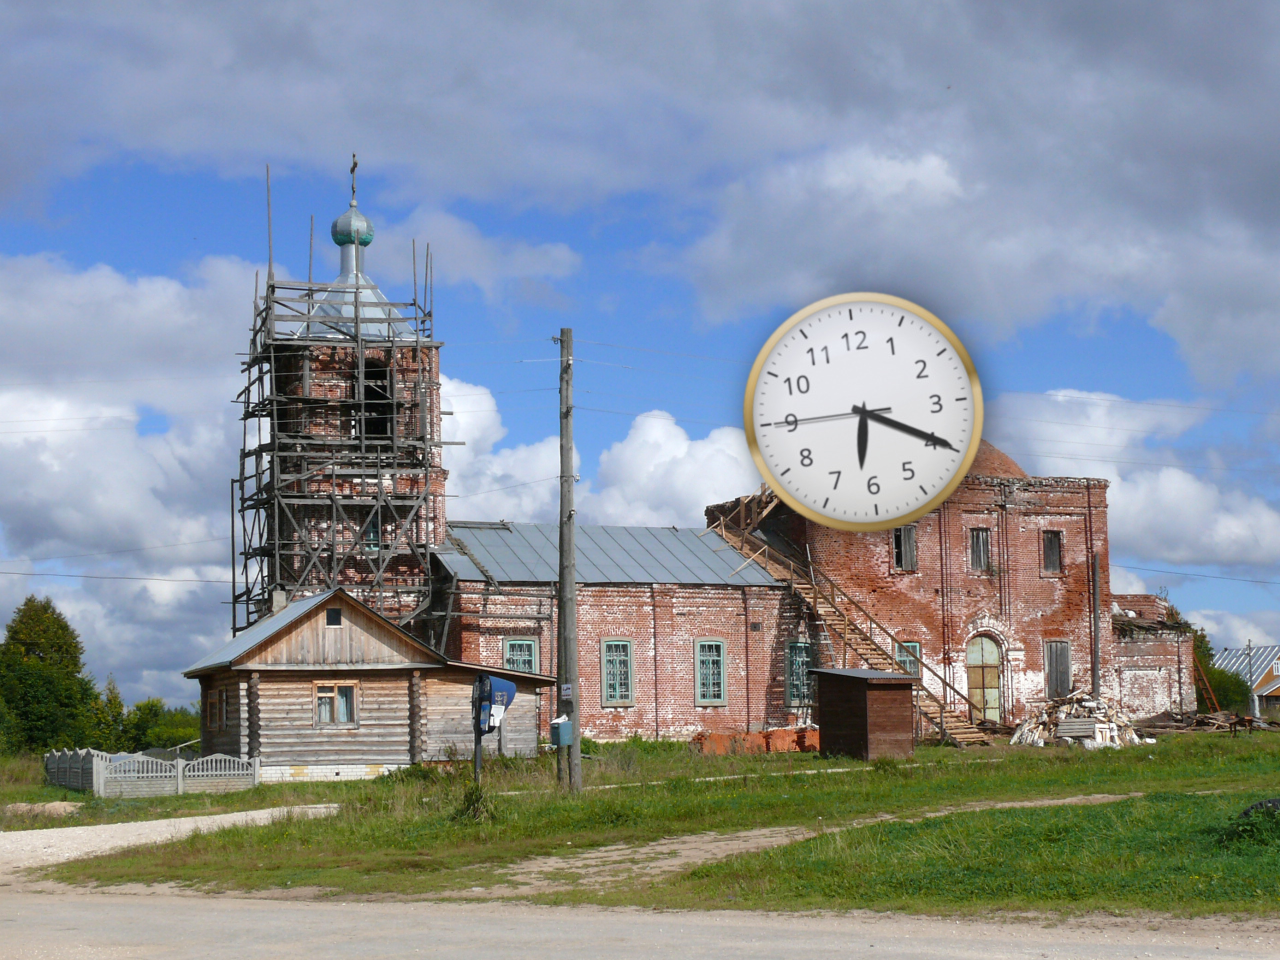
6 h 19 min 45 s
